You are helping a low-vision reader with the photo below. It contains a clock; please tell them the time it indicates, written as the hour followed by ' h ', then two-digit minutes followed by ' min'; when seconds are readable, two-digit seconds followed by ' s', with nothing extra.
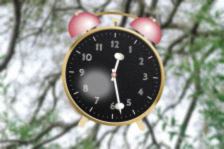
12 h 28 min
